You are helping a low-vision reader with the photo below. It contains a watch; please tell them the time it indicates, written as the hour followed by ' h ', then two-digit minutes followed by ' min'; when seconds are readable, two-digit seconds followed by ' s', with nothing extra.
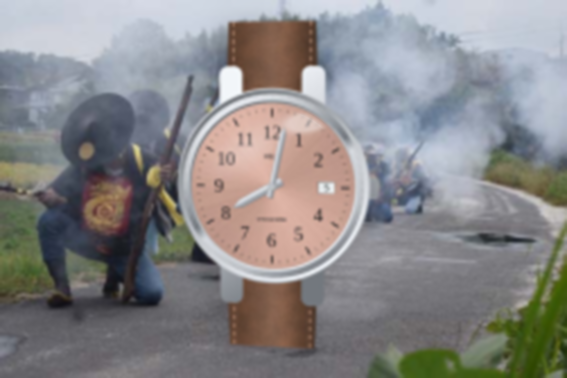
8 h 02 min
